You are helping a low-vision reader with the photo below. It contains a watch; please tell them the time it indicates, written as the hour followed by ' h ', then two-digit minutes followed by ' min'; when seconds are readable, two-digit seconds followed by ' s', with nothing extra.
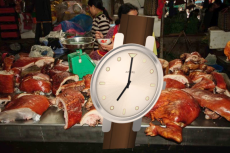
7 h 00 min
